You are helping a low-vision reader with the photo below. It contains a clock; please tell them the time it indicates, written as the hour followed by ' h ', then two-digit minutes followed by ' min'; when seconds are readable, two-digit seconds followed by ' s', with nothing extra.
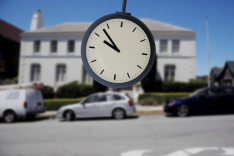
9 h 53 min
